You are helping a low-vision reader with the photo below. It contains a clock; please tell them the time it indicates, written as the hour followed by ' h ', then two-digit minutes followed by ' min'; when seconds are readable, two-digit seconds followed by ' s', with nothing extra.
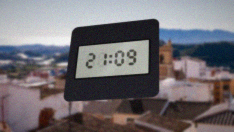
21 h 09 min
